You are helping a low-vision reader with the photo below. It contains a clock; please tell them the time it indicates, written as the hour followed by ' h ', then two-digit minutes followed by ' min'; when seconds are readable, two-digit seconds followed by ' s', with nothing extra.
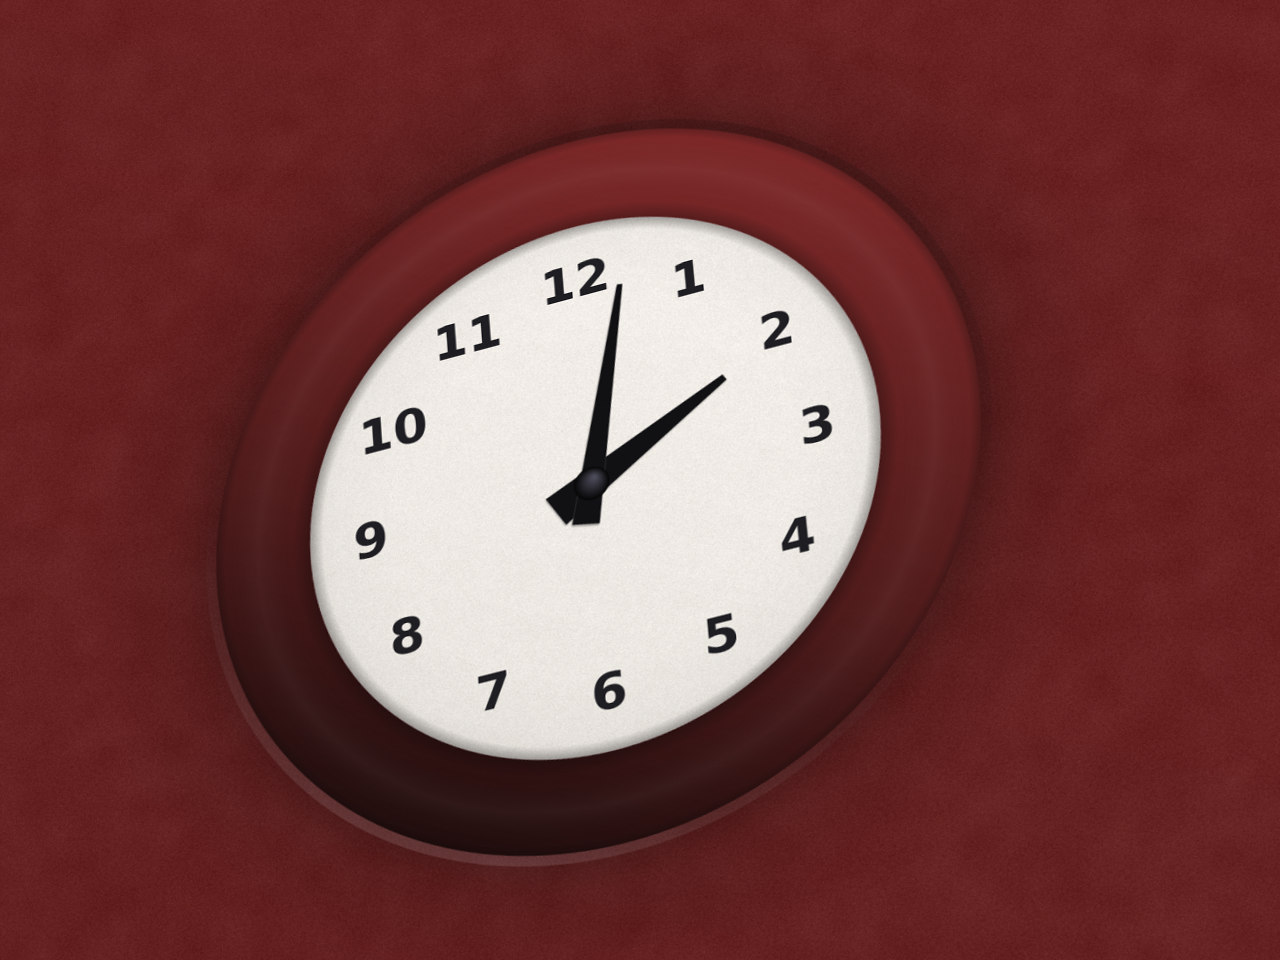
2 h 02 min
